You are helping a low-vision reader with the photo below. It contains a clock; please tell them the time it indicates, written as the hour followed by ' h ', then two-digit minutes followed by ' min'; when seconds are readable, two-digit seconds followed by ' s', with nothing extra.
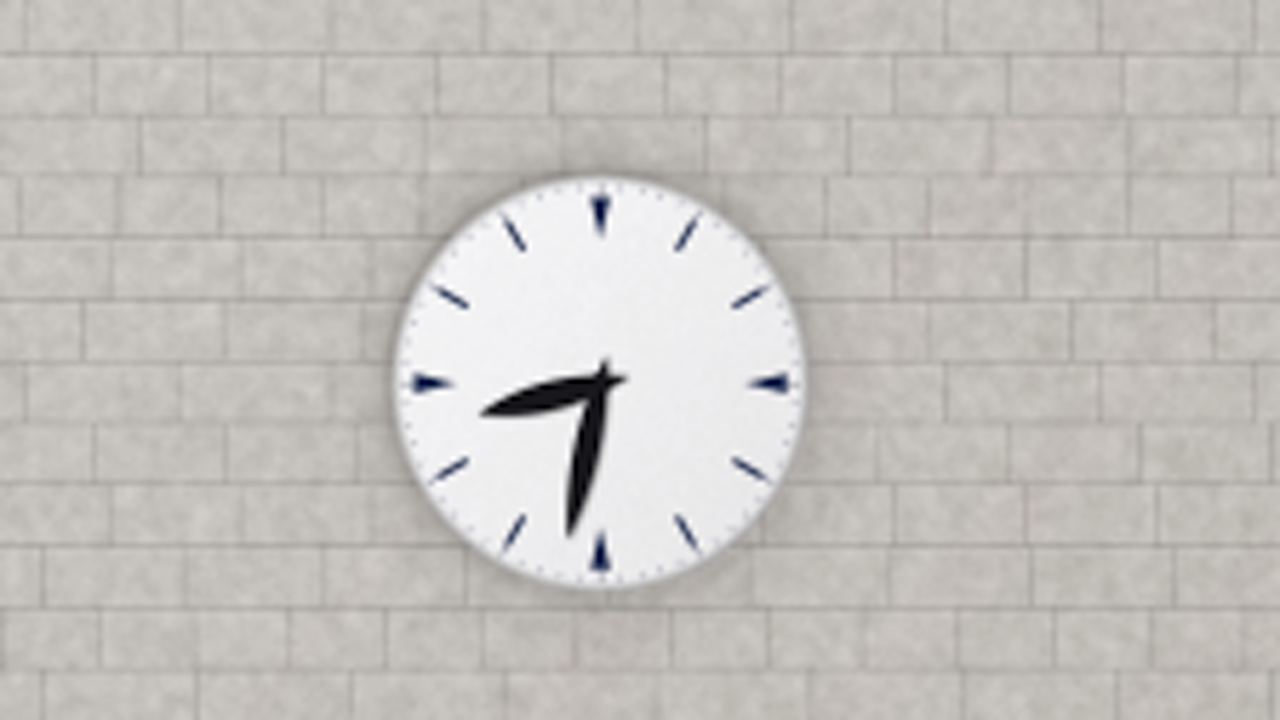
8 h 32 min
